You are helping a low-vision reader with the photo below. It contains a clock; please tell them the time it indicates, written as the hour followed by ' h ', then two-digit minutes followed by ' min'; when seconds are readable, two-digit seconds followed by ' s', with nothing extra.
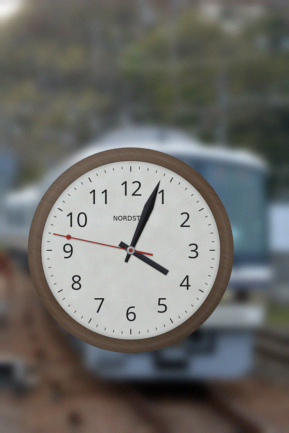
4 h 03 min 47 s
